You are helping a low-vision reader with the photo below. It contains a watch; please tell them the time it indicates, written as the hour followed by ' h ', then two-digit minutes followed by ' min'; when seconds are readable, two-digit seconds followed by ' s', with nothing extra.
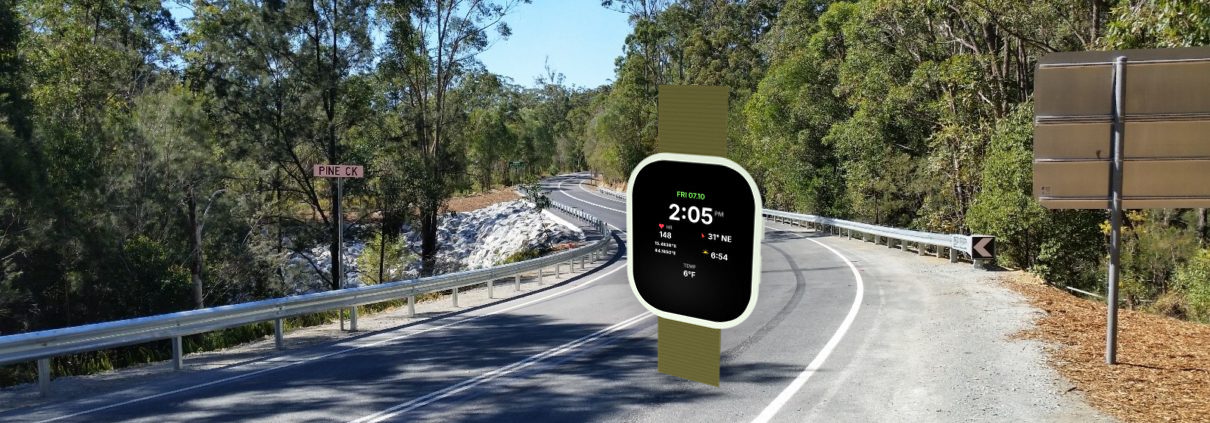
2 h 05 min
